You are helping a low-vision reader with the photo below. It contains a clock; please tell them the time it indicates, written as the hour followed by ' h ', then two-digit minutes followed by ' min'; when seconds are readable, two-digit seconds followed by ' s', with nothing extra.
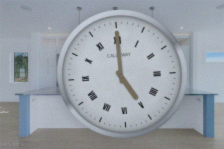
5 h 00 min
